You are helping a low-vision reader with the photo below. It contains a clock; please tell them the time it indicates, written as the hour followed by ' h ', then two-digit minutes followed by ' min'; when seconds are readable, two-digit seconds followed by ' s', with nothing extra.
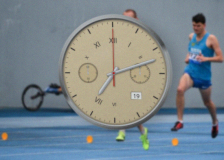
7 h 12 min
